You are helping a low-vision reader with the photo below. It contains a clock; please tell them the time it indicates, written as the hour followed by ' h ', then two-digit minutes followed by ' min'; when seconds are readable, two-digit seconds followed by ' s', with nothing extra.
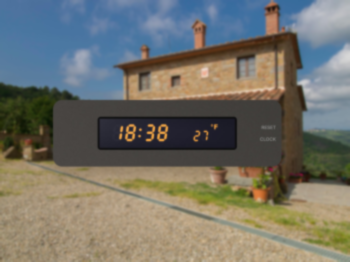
18 h 38 min
